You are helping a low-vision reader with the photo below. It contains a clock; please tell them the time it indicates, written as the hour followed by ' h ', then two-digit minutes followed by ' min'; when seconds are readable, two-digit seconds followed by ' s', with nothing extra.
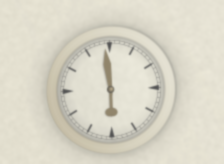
5 h 59 min
